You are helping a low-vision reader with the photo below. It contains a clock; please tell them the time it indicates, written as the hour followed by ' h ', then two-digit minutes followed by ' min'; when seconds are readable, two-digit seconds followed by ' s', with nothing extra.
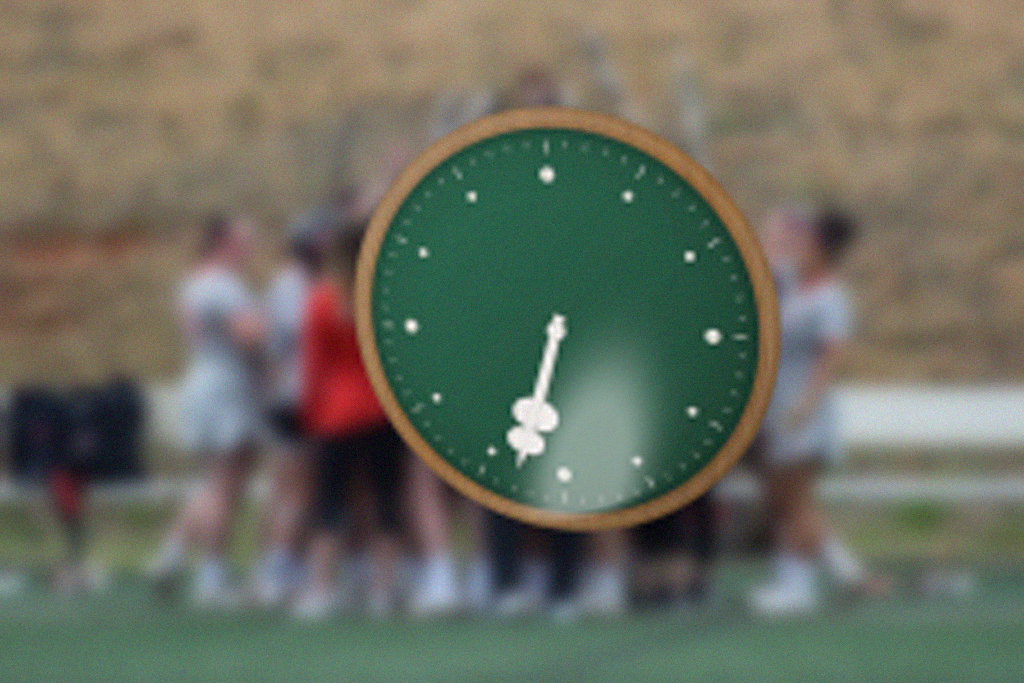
6 h 33 min
